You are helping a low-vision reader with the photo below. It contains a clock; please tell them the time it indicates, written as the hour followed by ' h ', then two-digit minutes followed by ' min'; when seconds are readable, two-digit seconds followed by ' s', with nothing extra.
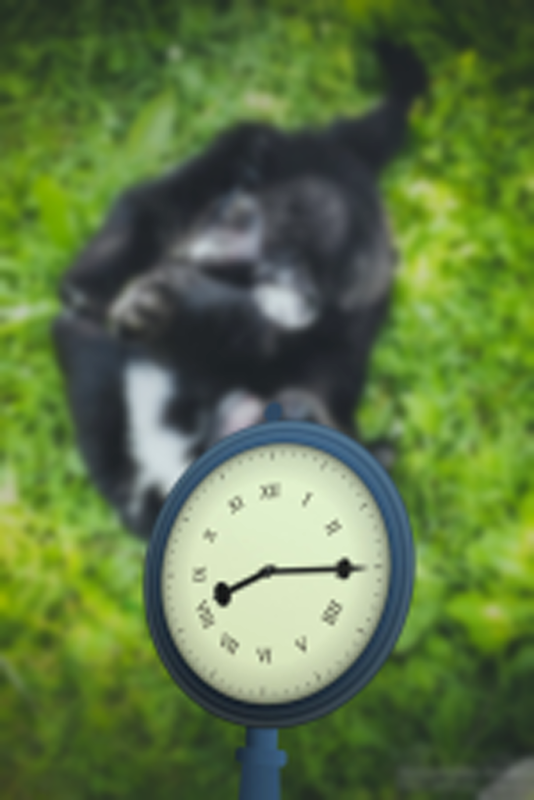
8 h 15 min
